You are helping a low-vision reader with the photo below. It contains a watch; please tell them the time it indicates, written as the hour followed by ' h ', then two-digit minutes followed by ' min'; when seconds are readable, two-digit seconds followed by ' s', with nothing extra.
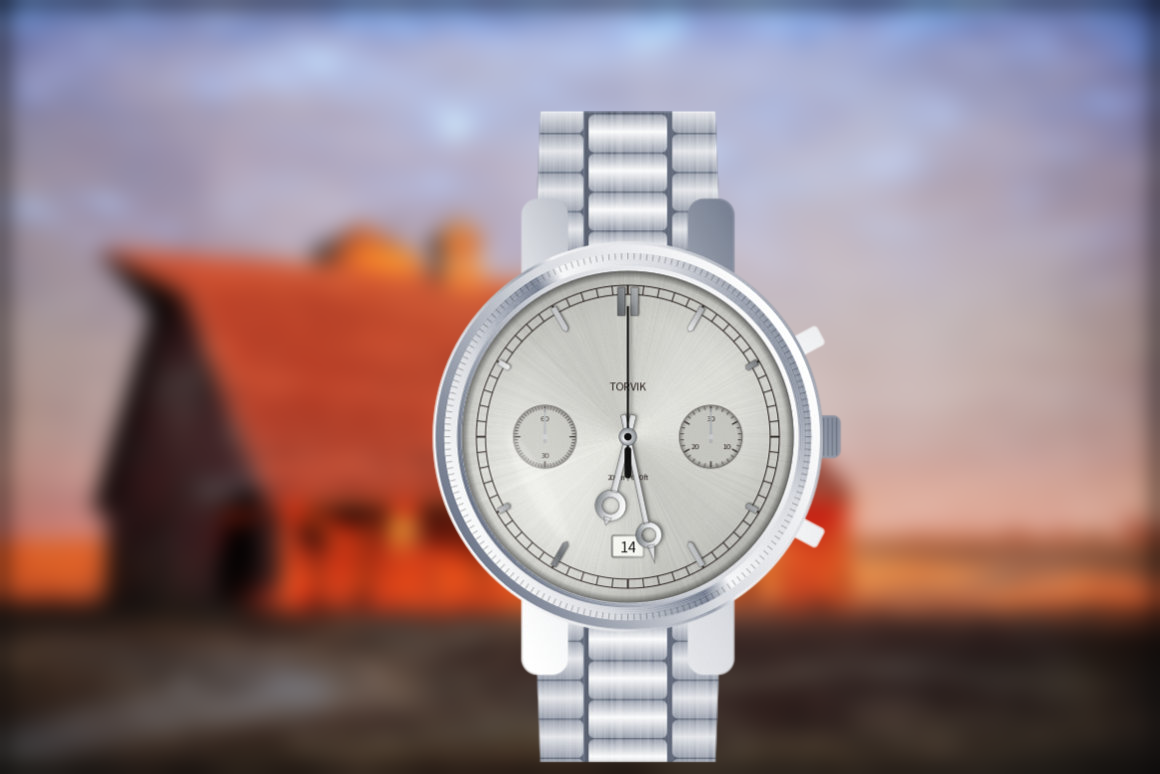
6 h 28 min
